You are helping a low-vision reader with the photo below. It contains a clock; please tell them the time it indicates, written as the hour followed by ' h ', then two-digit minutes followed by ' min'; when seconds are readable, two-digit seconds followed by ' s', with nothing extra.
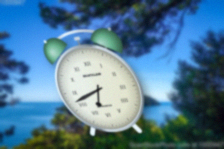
6 h 42 min
